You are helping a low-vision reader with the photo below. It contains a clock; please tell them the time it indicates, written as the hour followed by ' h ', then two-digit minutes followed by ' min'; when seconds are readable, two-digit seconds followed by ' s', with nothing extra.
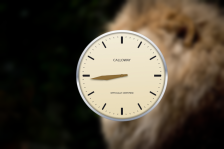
8 h 44 min
